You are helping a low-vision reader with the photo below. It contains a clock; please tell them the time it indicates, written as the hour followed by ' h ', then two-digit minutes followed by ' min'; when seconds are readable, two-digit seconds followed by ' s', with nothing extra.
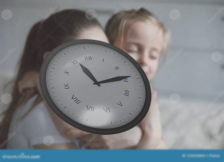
11 h 14 min
